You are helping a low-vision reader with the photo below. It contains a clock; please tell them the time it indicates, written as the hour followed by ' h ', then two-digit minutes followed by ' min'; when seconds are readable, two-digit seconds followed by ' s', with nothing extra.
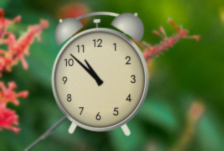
10 h 52 min
